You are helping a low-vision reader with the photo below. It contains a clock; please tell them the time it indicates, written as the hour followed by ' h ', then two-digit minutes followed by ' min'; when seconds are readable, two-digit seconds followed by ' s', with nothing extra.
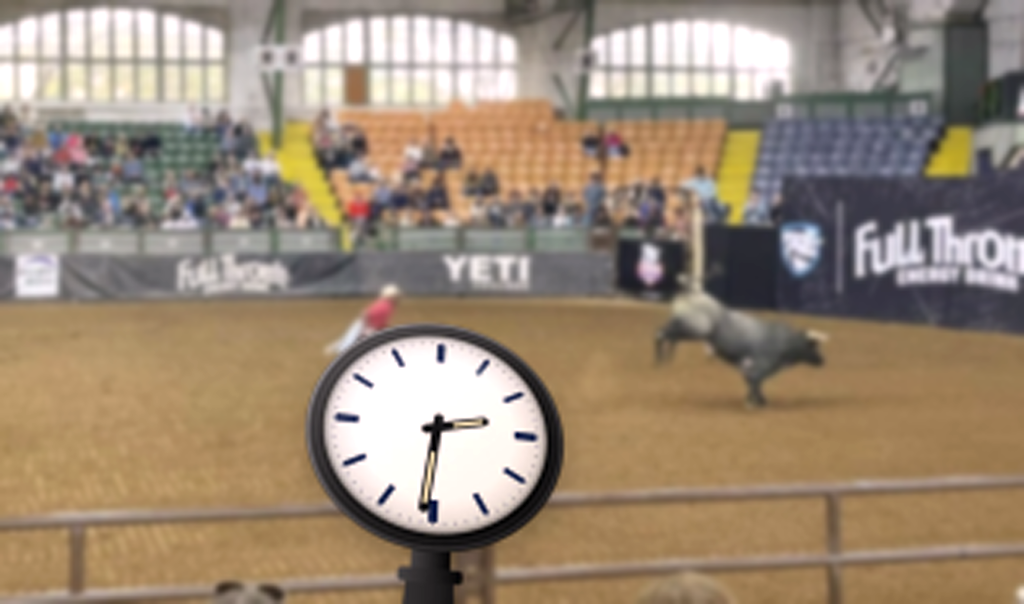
2 h 31 min
